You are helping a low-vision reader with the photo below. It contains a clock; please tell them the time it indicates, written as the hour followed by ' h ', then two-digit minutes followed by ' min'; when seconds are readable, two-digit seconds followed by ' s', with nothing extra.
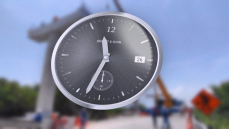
11 h 33 min
